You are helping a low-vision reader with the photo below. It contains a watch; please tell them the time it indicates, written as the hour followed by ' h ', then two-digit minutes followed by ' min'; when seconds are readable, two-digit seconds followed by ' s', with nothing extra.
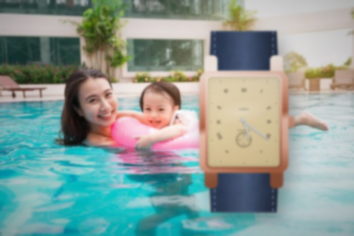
5 h 21 min
